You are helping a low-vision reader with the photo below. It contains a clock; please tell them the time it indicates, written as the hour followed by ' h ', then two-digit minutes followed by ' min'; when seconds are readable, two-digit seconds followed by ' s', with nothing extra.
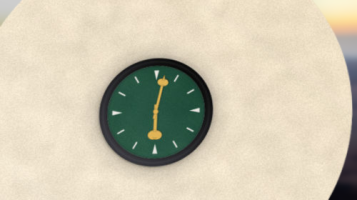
6 h 02 min
